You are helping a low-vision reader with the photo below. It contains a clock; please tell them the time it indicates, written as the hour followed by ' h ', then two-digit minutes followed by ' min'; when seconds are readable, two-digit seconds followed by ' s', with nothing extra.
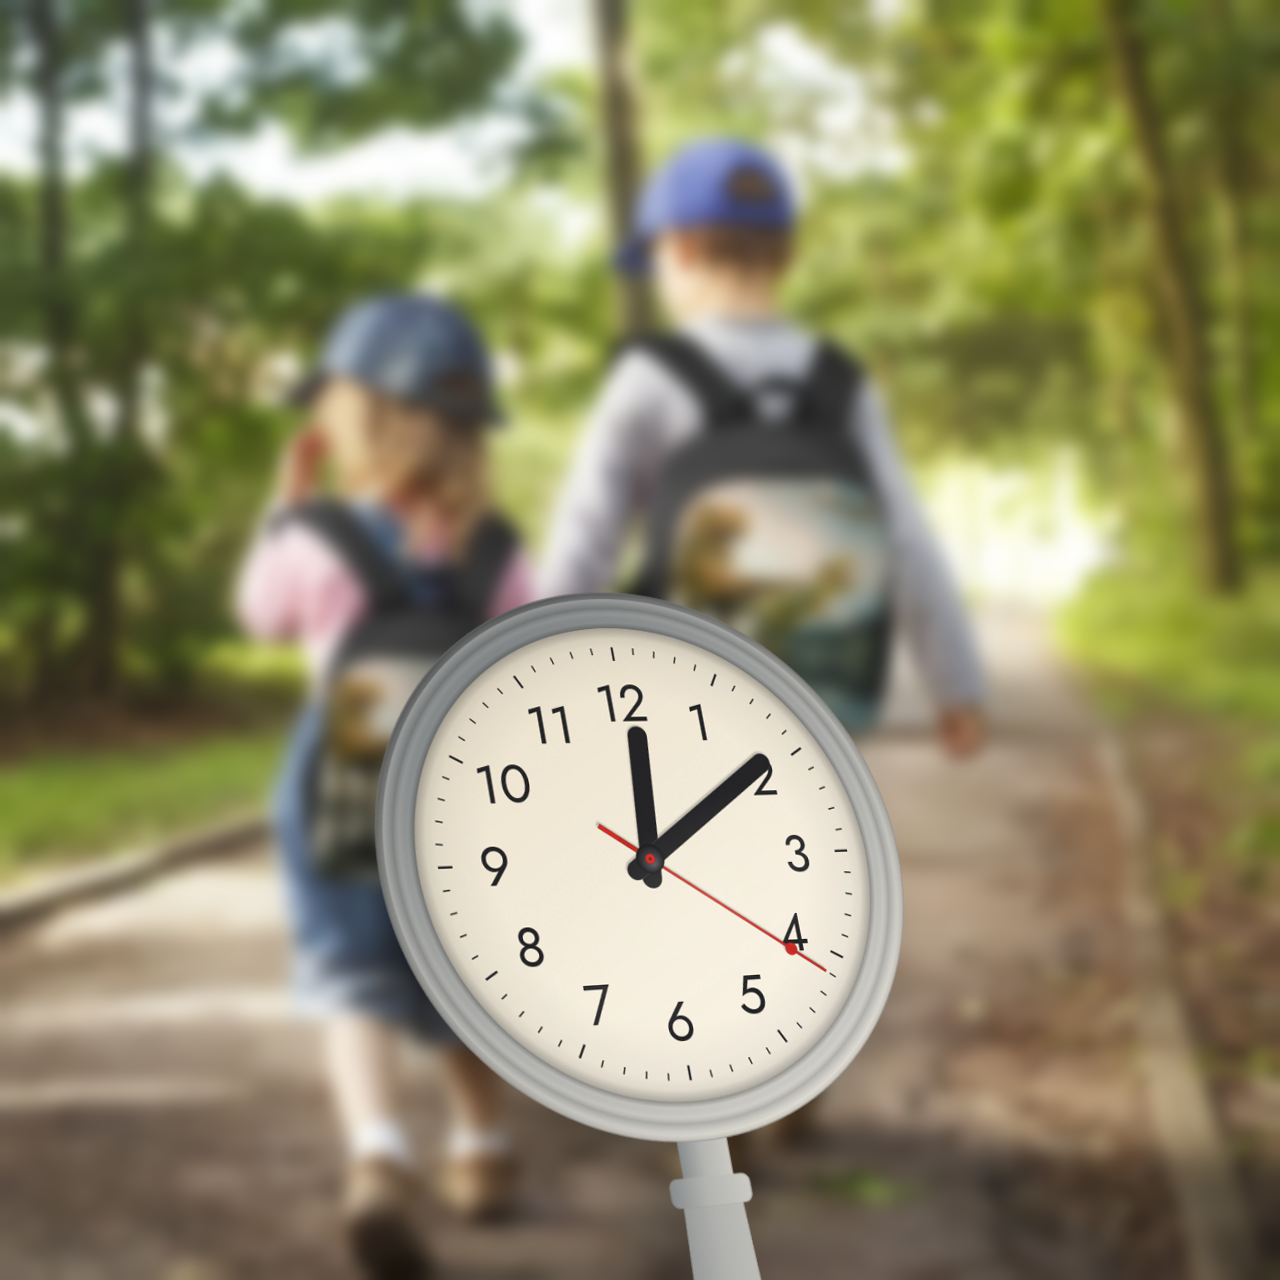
12 h 09 min 21 s
